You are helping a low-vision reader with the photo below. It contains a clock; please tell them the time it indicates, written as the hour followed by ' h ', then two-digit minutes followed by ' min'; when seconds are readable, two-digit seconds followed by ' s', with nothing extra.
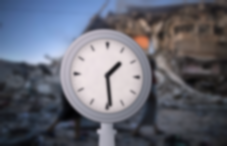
1 h 29 min
